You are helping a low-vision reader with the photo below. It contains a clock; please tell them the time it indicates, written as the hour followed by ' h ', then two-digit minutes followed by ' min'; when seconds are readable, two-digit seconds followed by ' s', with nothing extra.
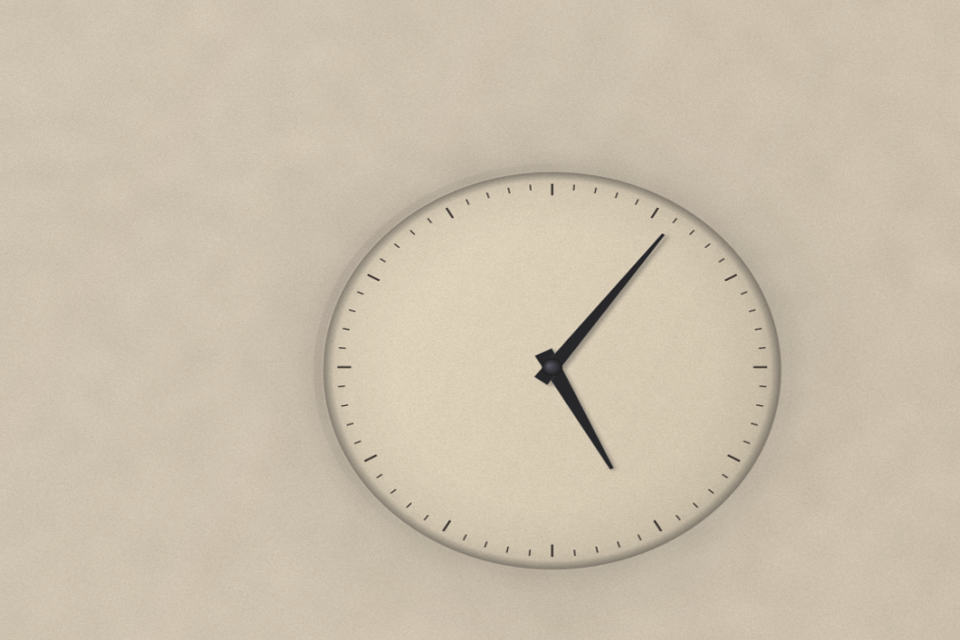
5 h 06 min
